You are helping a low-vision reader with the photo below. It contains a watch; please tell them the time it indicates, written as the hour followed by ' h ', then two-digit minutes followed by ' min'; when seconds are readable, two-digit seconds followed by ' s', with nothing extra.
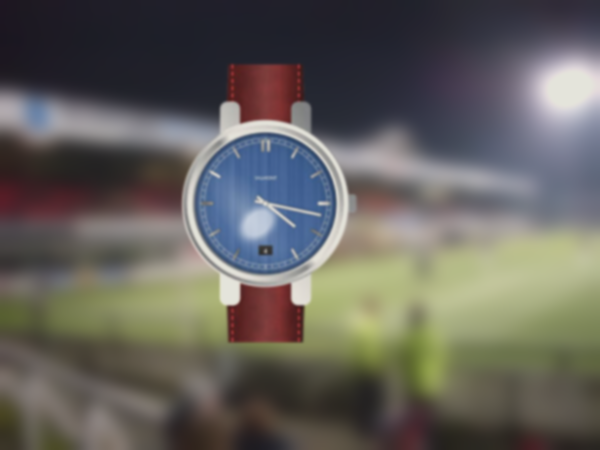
4 h 17 min
